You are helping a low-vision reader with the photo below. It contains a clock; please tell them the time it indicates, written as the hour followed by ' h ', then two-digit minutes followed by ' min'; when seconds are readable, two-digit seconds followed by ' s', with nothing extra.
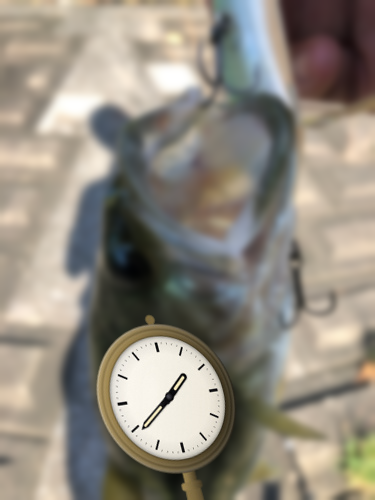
1 h 39 min
